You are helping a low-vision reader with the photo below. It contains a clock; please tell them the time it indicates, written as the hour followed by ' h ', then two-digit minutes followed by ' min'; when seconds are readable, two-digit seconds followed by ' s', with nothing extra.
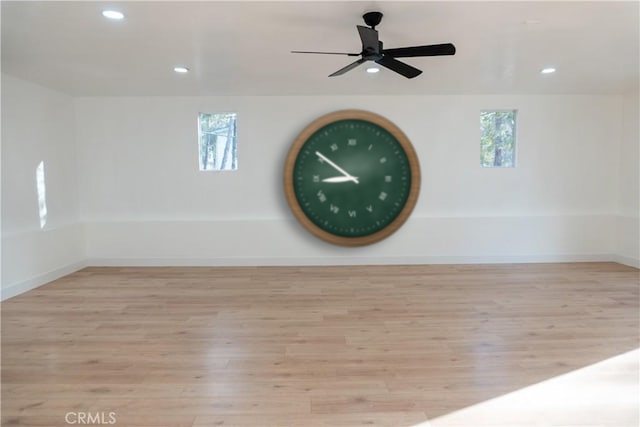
8 h 51 min
